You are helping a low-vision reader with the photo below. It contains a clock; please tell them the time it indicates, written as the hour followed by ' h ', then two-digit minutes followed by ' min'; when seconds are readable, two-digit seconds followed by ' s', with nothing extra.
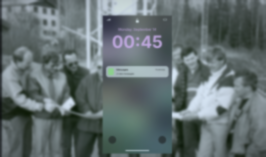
0 h 45 min
